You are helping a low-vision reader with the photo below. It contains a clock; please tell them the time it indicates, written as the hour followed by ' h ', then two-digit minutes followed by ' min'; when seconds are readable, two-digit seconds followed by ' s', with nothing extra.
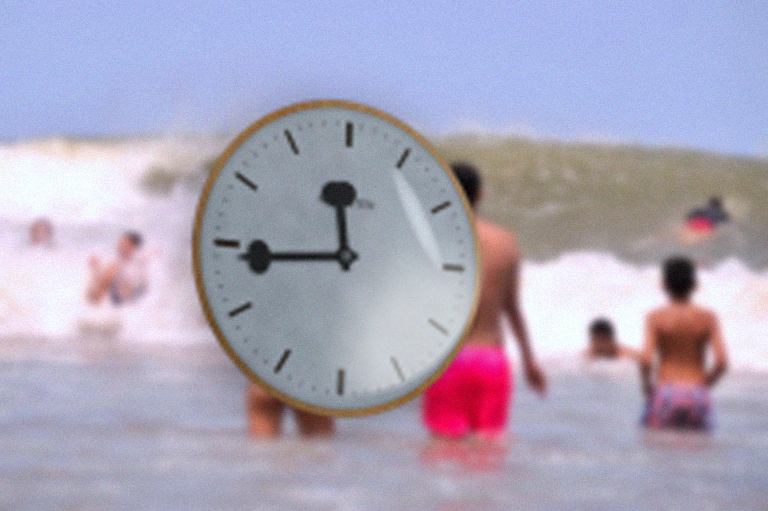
11 h 44 min
